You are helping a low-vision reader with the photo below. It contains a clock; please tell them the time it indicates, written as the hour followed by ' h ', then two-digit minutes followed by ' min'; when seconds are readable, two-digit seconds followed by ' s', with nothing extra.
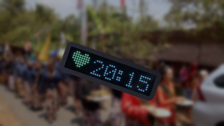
20 h 15 min
